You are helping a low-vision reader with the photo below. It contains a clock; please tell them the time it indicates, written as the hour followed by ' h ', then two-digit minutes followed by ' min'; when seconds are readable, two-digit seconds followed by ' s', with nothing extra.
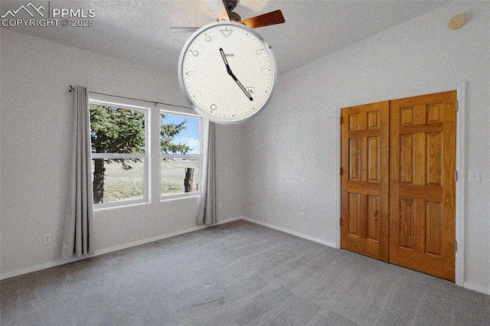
11 h 24 min
